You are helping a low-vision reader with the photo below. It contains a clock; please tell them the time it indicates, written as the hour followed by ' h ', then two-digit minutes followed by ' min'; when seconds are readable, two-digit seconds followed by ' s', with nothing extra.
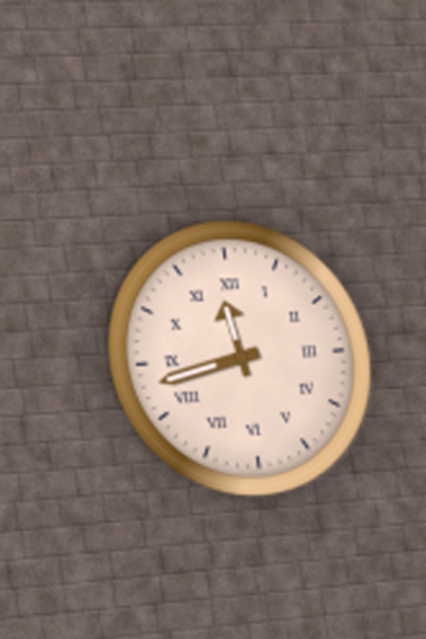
11 h 43 min
